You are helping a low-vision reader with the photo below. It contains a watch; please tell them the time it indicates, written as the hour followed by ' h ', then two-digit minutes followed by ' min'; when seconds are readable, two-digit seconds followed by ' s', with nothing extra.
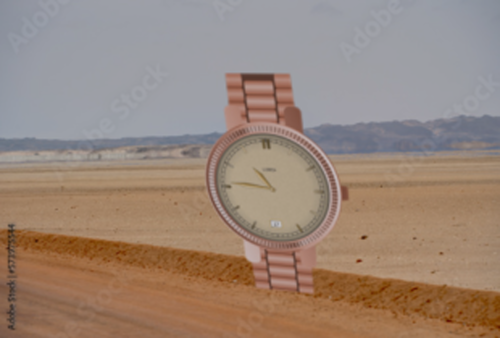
10 h 46 min
